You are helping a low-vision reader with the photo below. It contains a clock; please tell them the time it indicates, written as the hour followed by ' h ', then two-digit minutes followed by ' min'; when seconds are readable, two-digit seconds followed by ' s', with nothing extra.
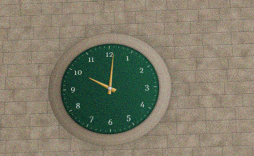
10 h 01 min
